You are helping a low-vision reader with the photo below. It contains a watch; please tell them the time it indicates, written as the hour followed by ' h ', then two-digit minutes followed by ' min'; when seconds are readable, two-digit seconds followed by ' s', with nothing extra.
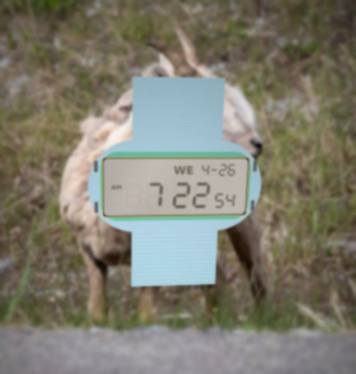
7 h 22 min 54 s
